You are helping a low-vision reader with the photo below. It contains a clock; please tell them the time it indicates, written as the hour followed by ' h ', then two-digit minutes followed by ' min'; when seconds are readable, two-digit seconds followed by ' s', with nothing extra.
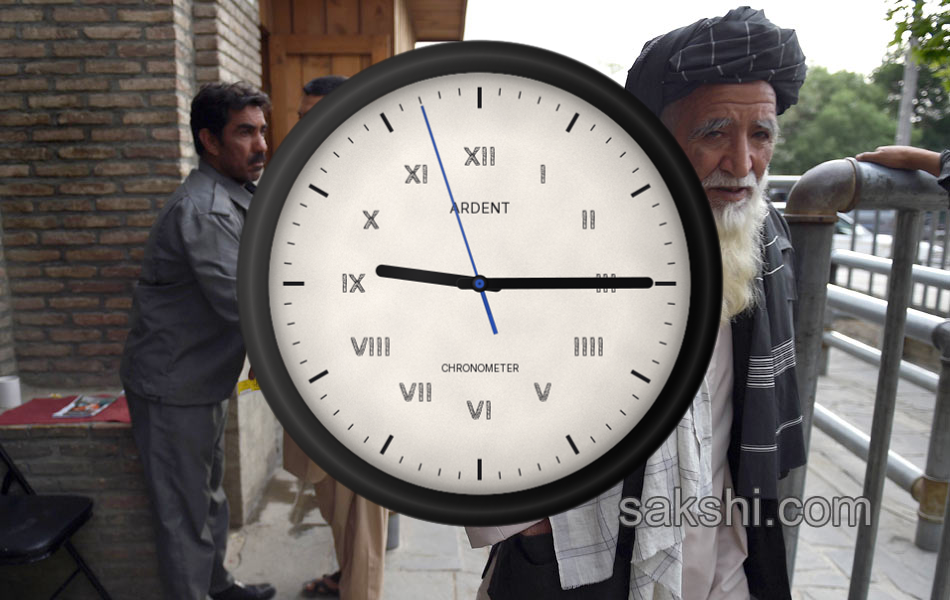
9 h 14 min 57 s
